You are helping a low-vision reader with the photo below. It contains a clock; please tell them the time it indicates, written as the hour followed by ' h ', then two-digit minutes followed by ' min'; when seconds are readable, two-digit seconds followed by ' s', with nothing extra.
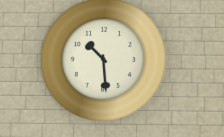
10 h 29 min
